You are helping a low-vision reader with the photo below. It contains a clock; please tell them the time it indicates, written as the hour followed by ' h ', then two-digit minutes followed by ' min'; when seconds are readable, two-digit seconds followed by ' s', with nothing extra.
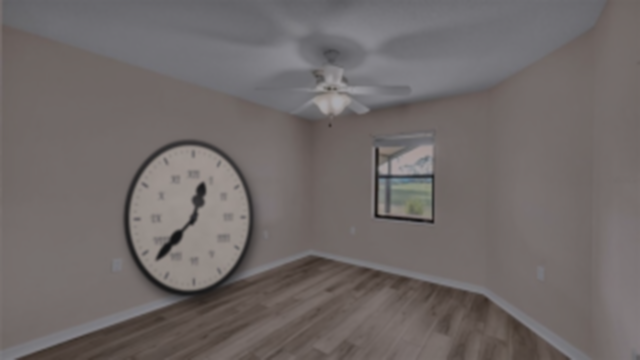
12 h 38 min
